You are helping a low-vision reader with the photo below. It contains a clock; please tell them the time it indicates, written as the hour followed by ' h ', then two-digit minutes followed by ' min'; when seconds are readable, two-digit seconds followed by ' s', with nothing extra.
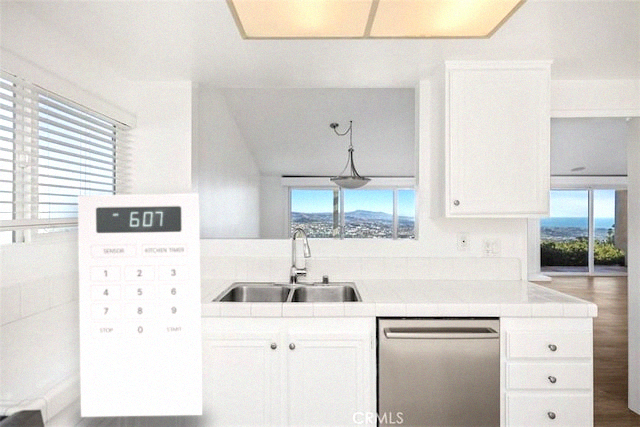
6 h 07 min
